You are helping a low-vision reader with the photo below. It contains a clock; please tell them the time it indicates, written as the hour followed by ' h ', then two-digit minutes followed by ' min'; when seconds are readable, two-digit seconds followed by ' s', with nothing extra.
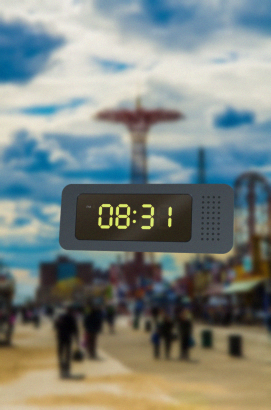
8 h 31 min
